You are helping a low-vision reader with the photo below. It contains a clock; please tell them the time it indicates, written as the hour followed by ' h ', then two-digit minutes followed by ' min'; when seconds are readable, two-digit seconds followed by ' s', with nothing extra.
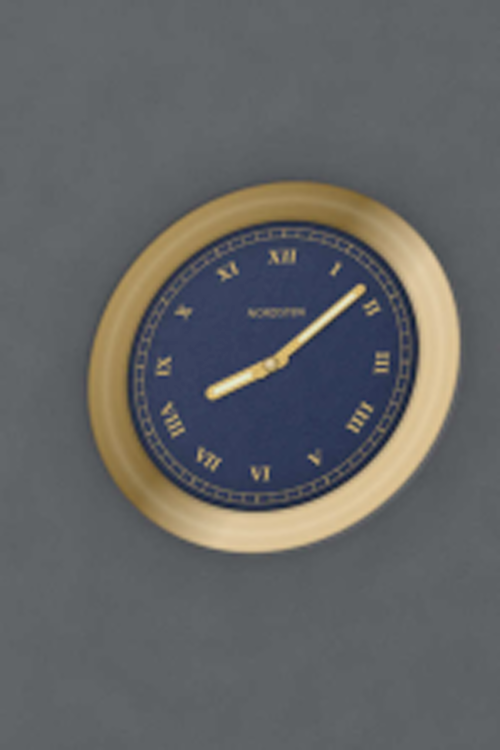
8 h 08 min
